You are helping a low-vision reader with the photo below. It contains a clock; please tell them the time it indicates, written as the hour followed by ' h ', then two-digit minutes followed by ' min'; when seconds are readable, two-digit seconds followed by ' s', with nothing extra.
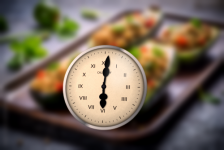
6 h 01 min
